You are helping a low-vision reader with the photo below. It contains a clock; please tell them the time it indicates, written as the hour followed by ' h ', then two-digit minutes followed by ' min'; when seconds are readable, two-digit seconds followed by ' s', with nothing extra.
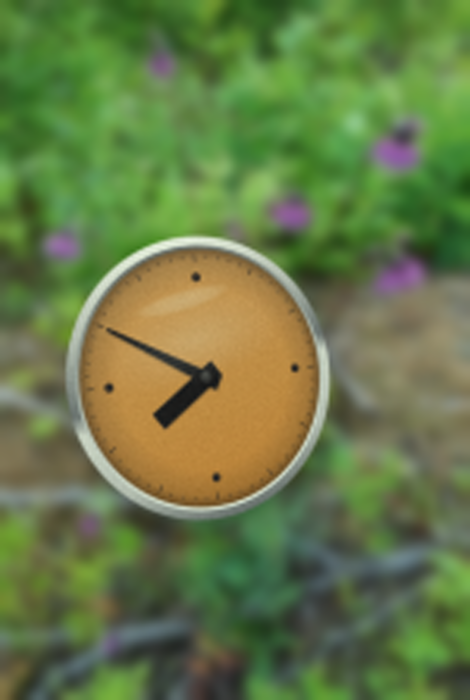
7 h 50 min
